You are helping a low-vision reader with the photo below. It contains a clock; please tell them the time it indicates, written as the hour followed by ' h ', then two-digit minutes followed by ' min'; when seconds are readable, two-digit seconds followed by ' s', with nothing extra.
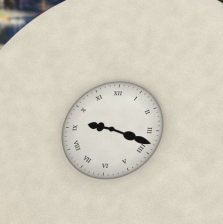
9 h 18 min
